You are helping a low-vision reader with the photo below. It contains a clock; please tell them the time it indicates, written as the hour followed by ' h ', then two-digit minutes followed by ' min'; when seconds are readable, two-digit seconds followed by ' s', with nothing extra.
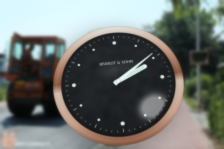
2 h 09 min
